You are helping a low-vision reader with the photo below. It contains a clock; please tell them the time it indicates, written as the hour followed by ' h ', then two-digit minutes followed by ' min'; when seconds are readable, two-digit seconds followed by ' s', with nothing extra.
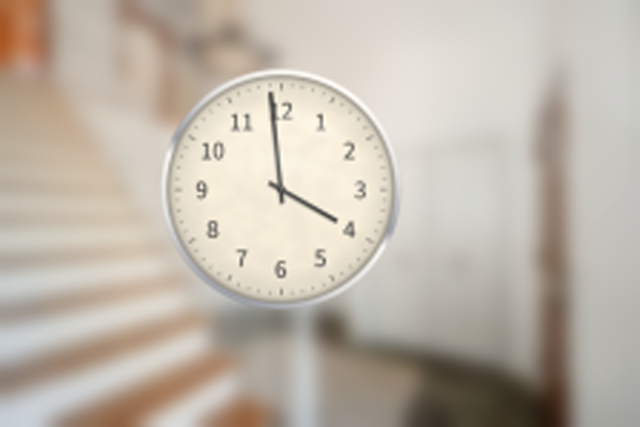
3 h 59 min
